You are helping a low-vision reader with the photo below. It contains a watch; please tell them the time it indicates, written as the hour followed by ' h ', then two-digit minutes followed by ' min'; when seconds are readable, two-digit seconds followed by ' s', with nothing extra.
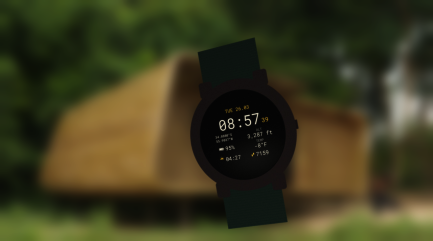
8 h 57 min
